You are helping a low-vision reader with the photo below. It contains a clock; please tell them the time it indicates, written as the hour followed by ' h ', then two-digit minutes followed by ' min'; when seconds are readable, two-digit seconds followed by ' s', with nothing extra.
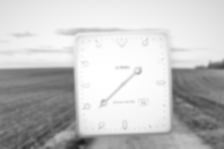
1 h 38 min
